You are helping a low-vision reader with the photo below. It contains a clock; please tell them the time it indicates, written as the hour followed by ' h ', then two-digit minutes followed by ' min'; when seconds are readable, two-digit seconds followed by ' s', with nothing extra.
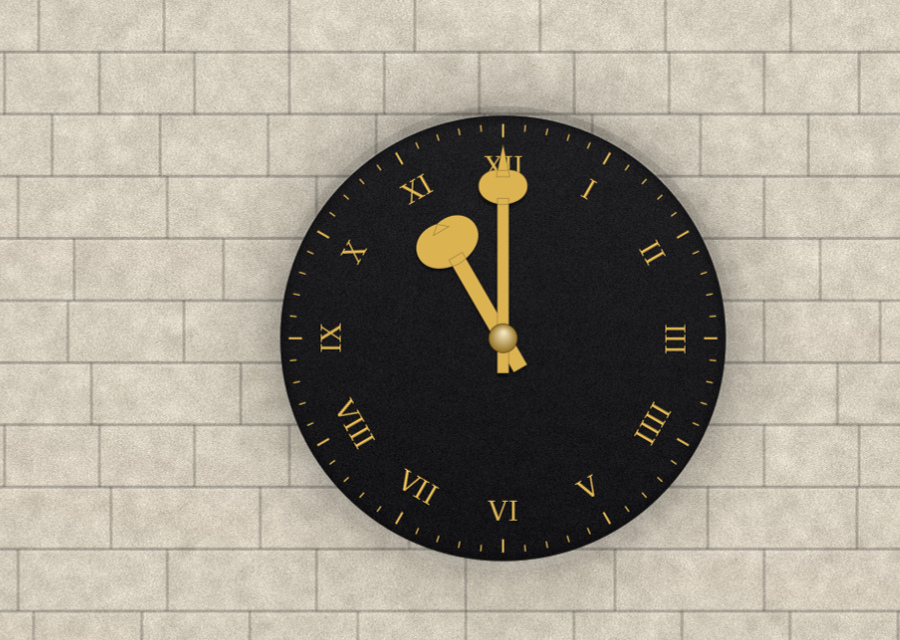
11 h 00 min
